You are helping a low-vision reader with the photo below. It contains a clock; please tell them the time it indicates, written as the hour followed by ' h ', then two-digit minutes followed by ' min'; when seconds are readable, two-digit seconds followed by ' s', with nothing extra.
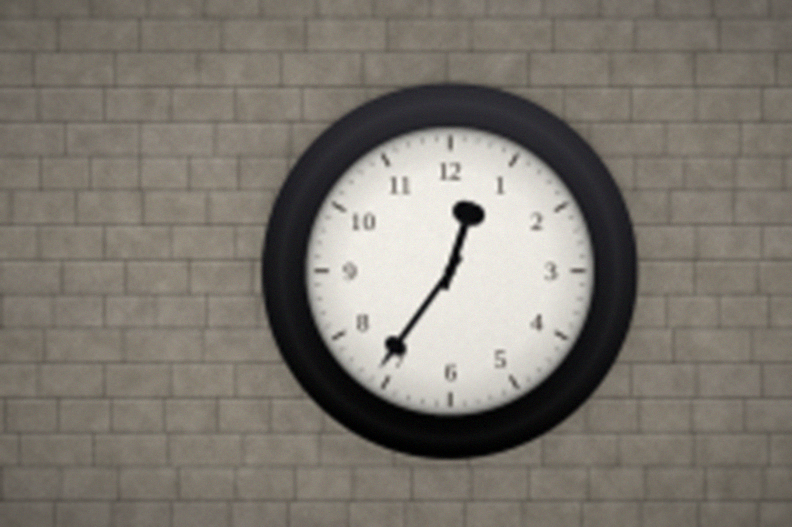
12 h 36 min
